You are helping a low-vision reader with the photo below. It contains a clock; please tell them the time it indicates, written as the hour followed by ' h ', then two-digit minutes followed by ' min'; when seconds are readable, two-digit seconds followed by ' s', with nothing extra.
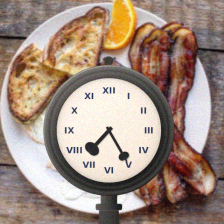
7 h 25 min
